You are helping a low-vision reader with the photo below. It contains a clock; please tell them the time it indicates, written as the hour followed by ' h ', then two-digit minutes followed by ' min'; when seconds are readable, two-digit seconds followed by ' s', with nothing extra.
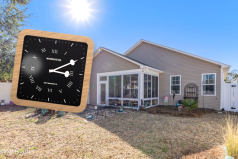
3 h 10 min
